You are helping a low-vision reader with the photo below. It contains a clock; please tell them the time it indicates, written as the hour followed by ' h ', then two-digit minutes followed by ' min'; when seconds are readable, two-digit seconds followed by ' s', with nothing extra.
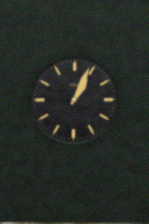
1 h 04 min
